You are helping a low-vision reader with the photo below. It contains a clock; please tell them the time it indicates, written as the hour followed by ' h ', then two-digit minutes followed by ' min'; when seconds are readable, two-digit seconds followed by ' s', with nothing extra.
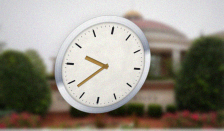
9 h 38 min
